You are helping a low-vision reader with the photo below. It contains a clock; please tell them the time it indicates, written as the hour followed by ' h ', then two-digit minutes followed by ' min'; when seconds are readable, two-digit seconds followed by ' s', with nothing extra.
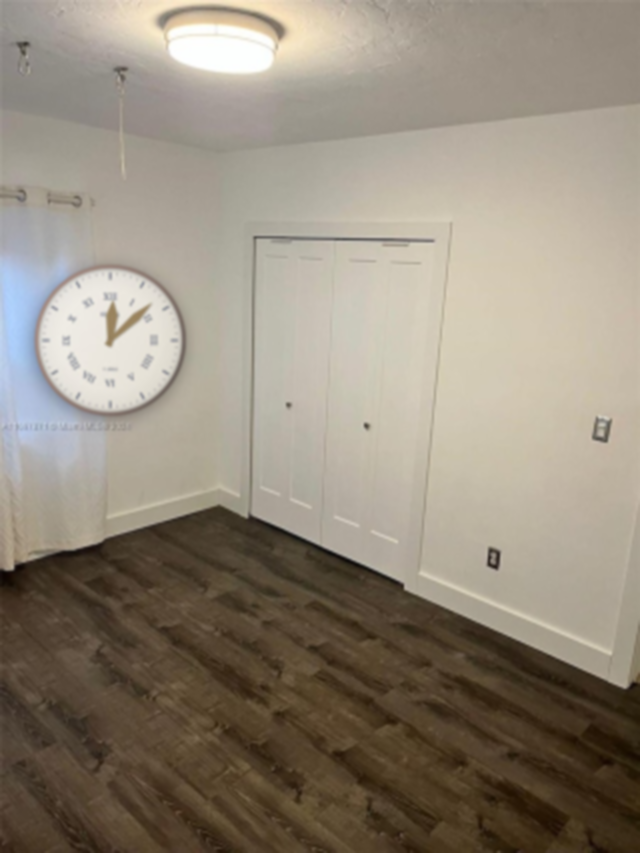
12 h 08 min
